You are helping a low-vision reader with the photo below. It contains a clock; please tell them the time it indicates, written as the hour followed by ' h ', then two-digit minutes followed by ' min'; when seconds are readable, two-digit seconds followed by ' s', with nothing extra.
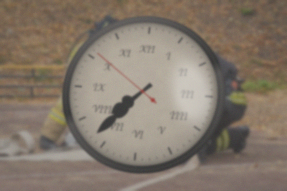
7 h 36 min 51 s
